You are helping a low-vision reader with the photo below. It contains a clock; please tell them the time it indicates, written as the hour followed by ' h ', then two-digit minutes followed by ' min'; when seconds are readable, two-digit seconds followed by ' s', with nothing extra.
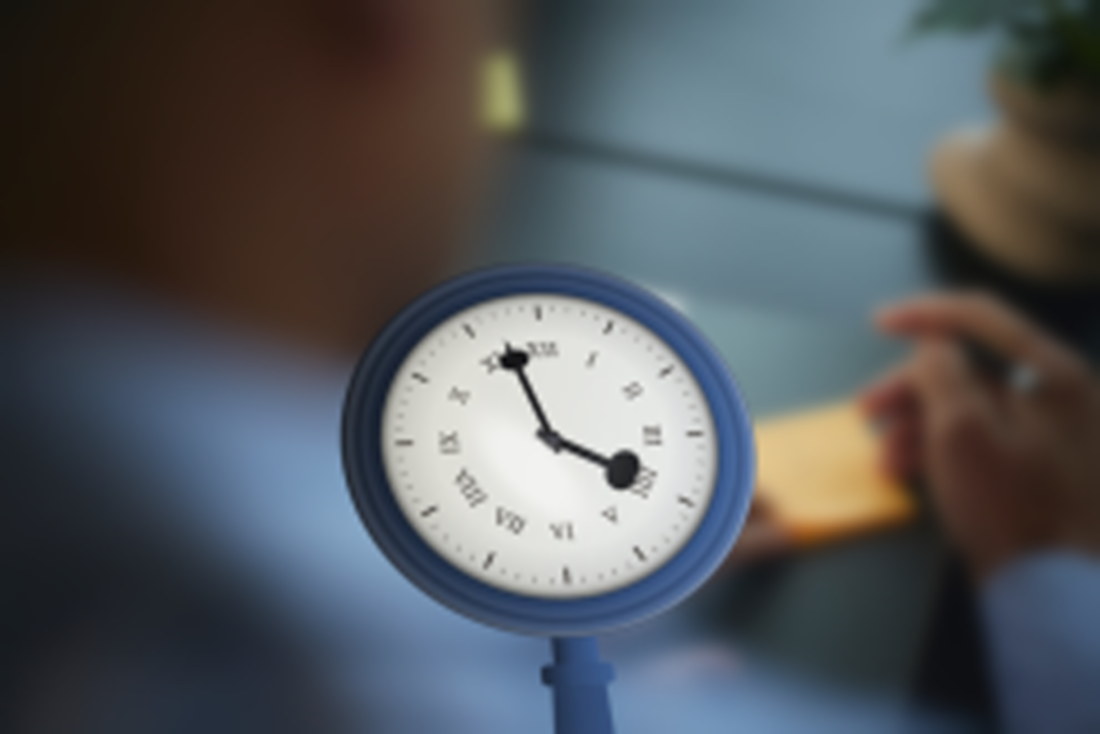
3 h 57 min
